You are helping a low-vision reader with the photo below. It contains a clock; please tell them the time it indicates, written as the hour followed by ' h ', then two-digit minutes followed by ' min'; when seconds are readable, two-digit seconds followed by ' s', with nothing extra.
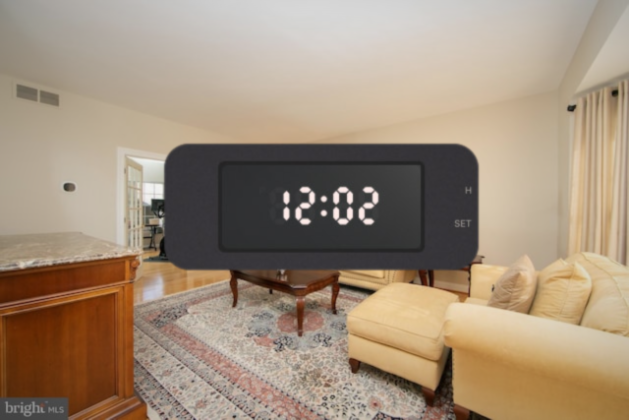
12 h 02 min
